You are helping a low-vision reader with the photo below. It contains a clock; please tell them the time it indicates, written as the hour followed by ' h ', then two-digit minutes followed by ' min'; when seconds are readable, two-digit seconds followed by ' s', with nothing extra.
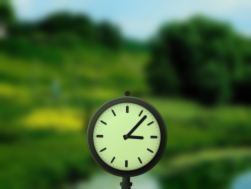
3 h 07 min
